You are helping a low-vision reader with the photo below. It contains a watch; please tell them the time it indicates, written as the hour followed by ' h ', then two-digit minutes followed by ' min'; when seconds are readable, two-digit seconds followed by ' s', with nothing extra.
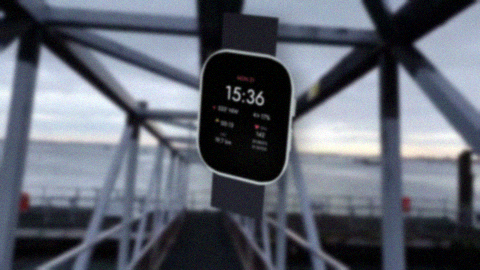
15 h 36 min
